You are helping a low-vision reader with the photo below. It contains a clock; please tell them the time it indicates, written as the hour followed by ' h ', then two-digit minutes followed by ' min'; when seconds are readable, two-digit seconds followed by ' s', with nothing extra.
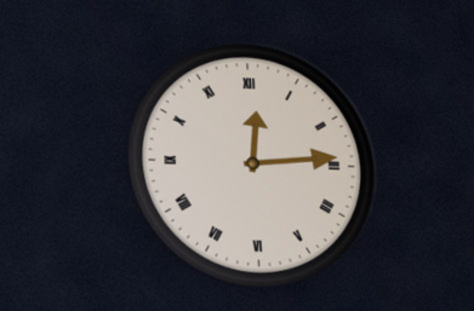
12 h 14 min
